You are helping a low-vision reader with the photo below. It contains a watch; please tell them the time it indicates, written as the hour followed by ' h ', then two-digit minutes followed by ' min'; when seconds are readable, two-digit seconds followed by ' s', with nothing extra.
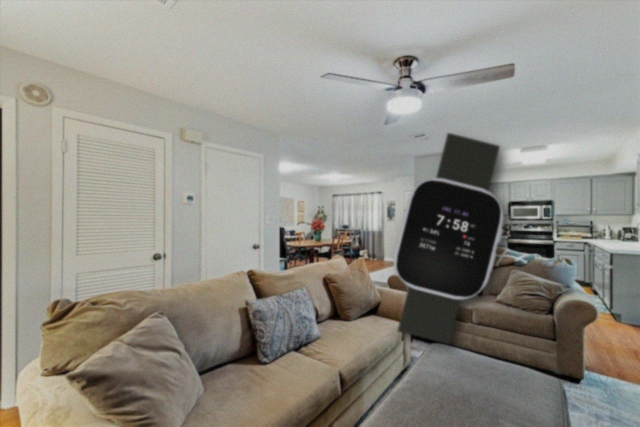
7 h 58 min
